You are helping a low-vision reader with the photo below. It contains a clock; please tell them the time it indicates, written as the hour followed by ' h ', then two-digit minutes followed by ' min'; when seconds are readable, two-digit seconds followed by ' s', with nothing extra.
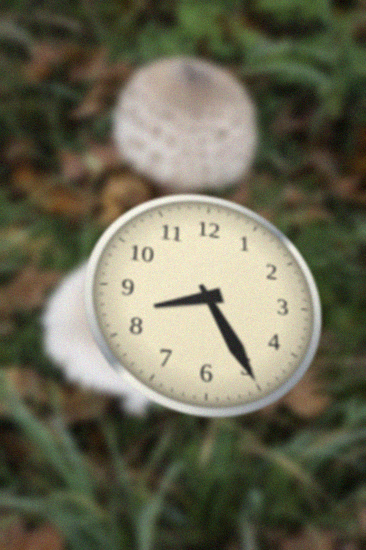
8 h 25 min
